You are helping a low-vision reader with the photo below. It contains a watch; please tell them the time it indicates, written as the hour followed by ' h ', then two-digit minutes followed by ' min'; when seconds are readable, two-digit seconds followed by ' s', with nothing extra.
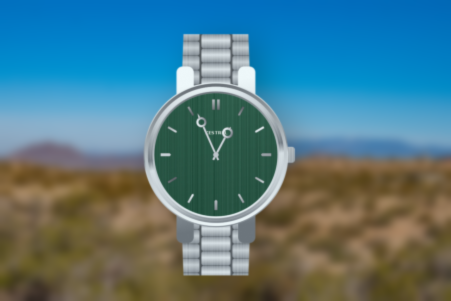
12 h 56 min
